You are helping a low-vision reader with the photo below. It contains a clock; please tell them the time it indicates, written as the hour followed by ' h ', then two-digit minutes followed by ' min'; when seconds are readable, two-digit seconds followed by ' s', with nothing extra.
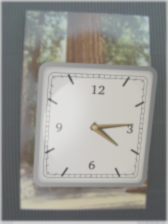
4 h 14 min
